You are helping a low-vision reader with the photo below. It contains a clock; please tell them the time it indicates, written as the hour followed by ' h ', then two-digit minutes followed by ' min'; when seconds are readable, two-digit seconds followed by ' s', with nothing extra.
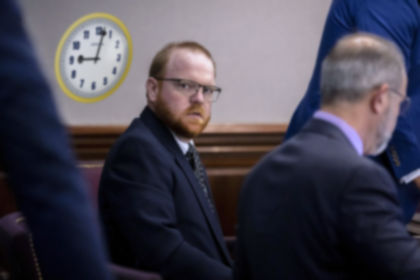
9 h 02 min
